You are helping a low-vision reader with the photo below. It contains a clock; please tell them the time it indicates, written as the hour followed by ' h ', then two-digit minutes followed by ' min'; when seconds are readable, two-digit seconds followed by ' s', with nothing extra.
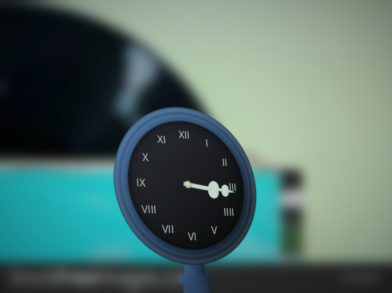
3 h 16 min
